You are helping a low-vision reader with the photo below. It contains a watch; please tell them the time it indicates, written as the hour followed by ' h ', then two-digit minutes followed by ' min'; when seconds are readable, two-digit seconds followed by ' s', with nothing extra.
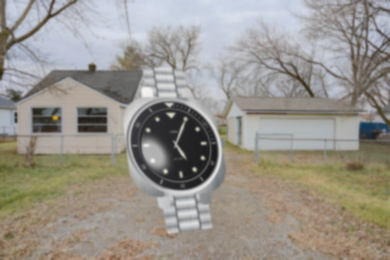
5 h 05 min
